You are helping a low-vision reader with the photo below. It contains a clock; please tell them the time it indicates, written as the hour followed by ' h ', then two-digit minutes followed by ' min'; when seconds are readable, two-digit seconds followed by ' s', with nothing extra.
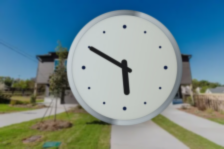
5 h 50 min
